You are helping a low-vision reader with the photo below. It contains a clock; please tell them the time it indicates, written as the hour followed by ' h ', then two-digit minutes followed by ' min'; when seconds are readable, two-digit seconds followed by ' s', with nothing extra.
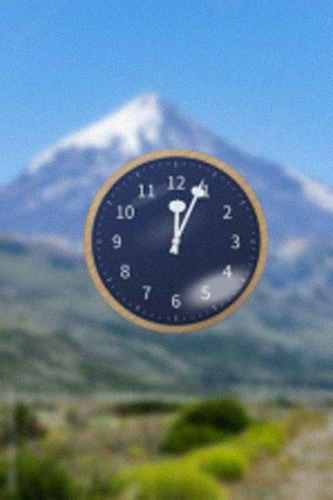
12 h 04 min
